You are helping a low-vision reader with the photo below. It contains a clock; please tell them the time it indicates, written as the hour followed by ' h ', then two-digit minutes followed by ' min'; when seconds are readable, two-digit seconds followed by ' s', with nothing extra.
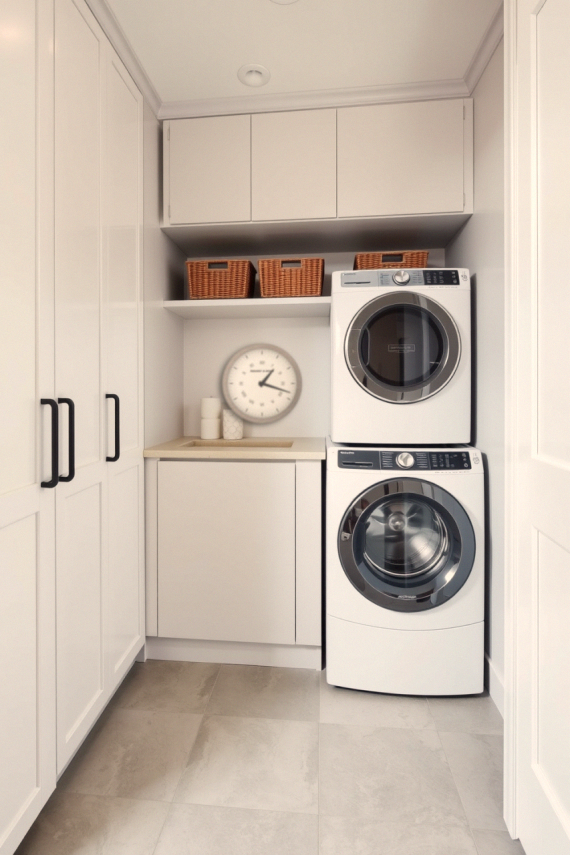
1 h 18 min
